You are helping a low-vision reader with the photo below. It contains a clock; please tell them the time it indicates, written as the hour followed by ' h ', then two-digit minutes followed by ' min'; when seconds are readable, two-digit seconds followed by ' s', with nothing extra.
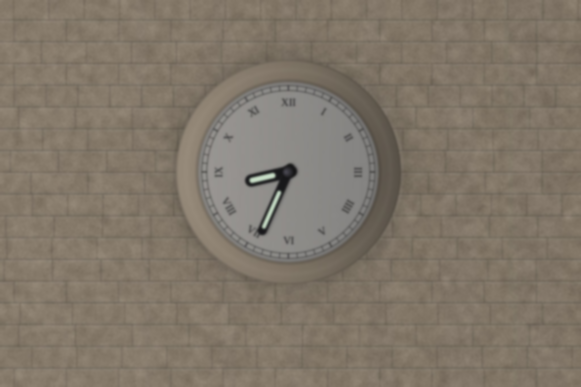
8 h 34 min
